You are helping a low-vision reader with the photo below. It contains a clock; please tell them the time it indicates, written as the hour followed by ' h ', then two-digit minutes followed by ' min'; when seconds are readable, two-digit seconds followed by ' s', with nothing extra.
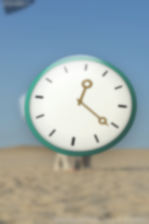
12 h 21 min
